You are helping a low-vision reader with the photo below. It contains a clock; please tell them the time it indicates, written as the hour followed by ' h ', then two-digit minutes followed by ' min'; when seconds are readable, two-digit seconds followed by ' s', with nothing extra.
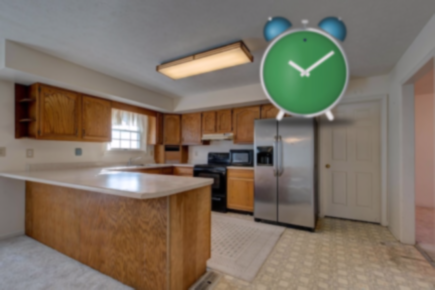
10 h 09 min
